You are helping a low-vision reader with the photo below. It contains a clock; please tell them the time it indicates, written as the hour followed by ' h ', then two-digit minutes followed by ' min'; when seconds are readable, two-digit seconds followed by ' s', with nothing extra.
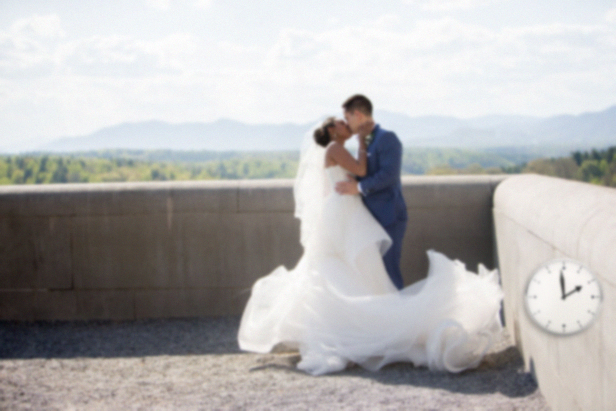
1 h 59 min
